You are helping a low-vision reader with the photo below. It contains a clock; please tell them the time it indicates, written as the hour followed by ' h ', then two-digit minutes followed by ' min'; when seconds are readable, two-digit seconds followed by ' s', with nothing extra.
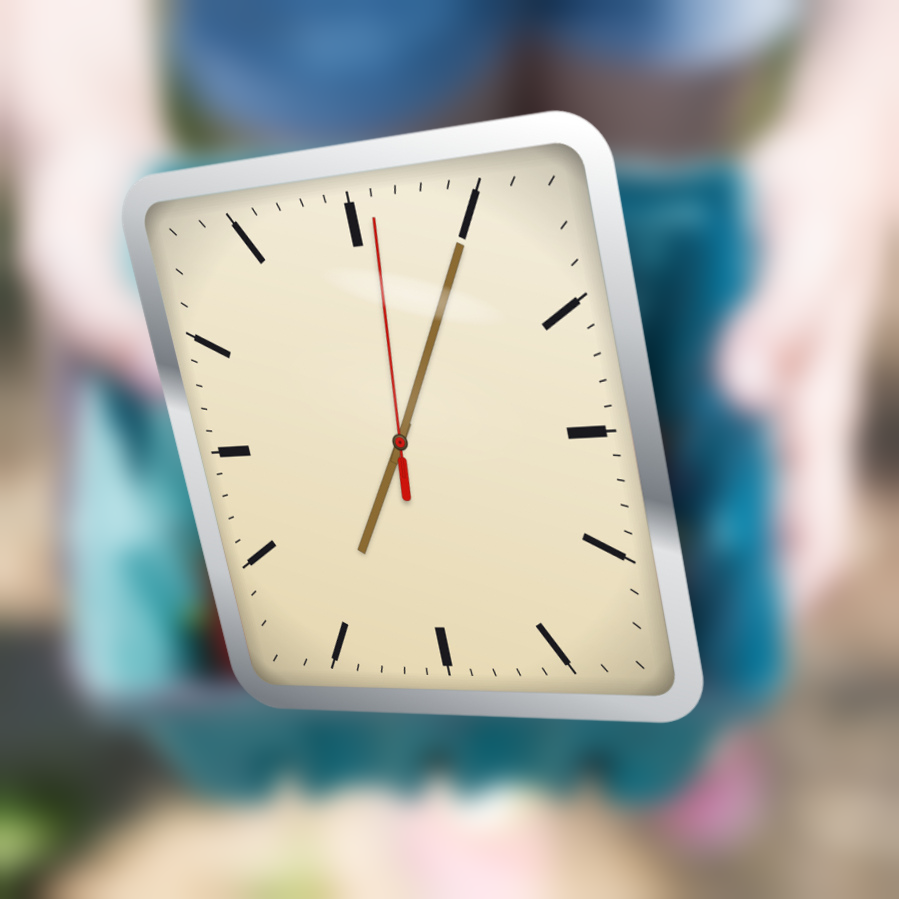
7 h 05 min 01 s
